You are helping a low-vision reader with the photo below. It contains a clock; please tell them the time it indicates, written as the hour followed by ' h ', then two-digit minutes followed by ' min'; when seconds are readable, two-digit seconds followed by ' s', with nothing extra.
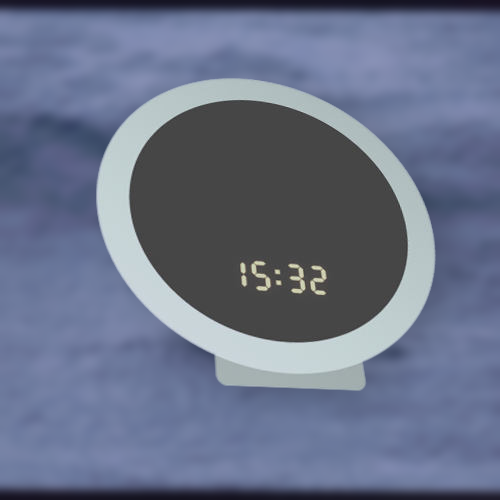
15 h 32 min
